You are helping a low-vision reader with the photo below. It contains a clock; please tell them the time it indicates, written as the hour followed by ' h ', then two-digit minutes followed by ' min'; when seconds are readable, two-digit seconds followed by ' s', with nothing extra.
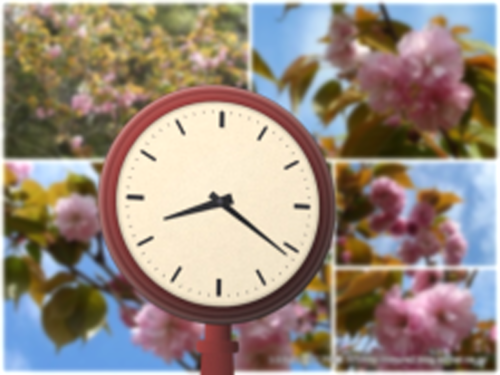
8 h 21 min
